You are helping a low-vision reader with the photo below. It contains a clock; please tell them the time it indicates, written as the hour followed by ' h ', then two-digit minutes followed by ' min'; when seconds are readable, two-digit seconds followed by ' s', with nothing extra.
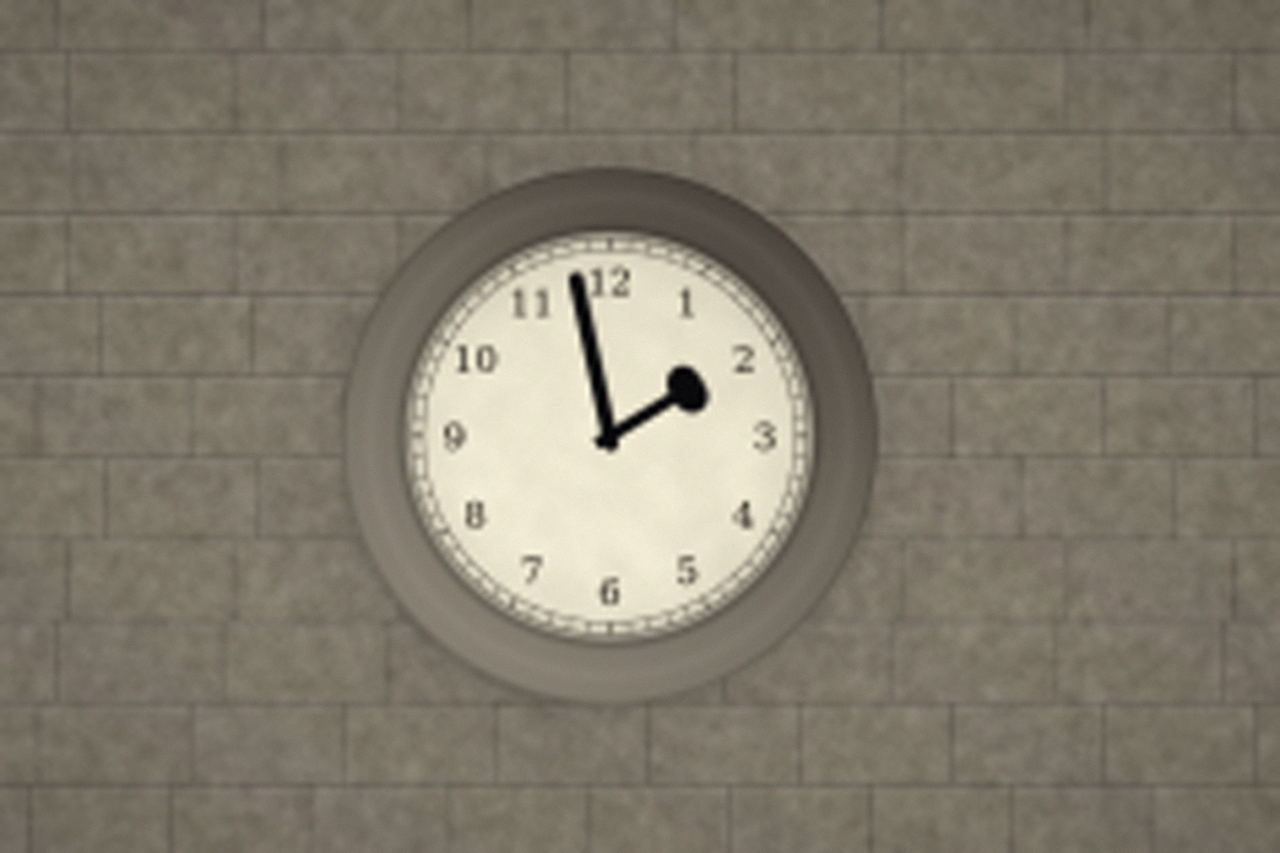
1 h 58 min
